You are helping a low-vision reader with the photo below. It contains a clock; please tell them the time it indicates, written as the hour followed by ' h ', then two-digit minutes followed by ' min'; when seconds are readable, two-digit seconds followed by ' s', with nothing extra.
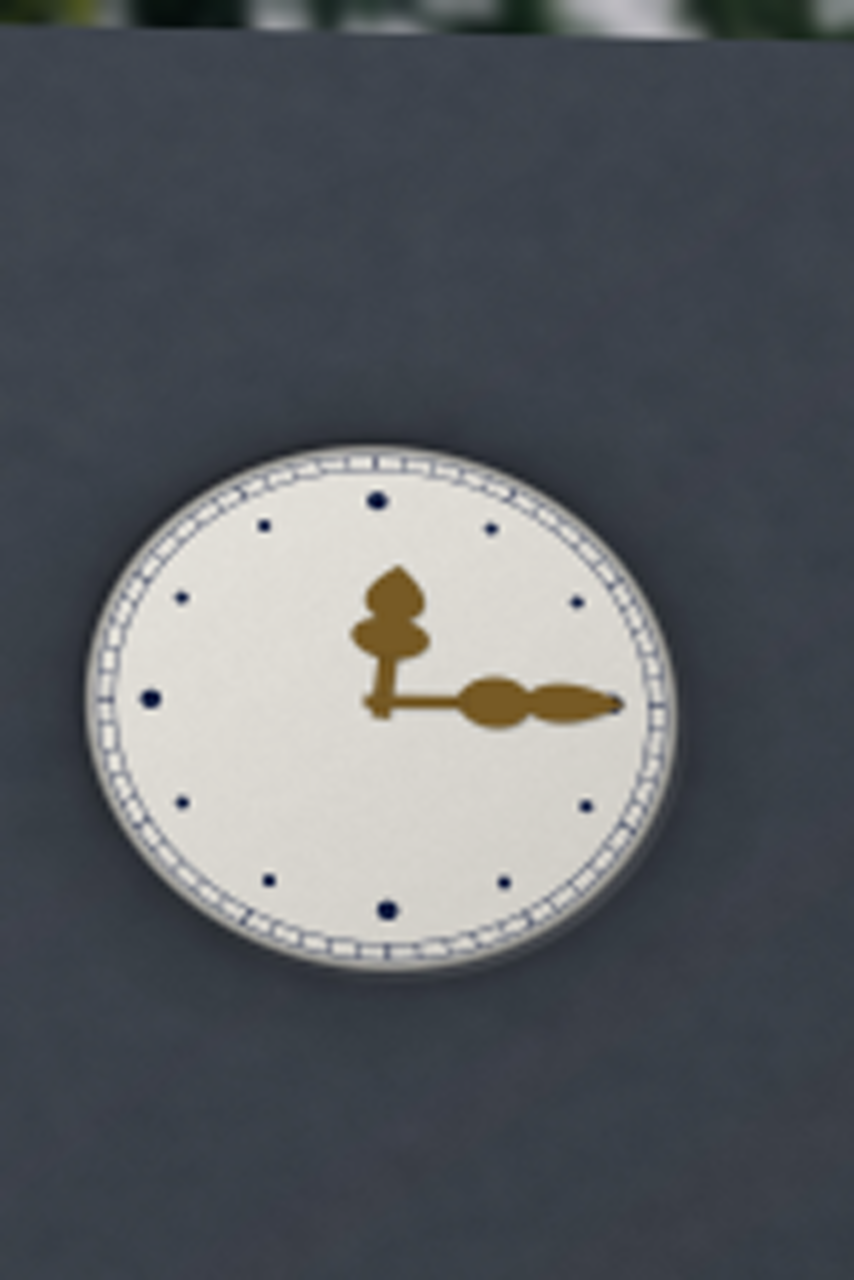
12 h 15 min
